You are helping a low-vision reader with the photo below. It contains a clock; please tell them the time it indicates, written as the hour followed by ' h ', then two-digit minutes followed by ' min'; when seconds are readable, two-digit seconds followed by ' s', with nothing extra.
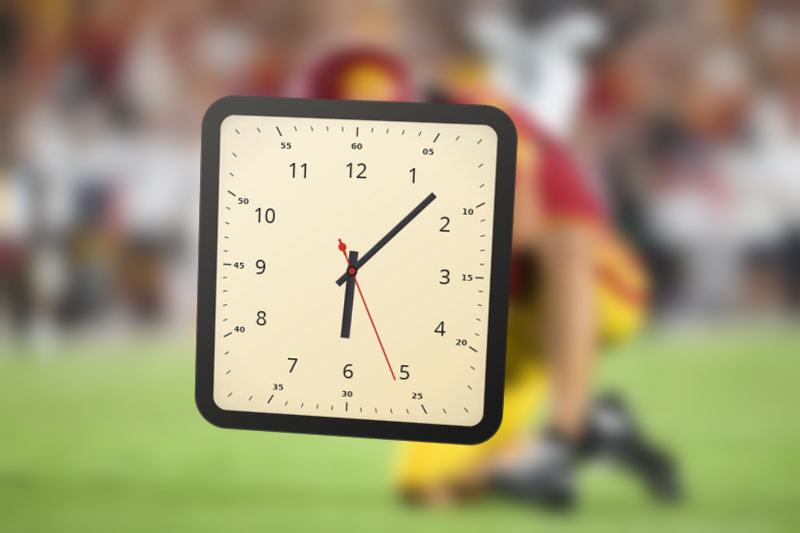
6 h 07 min 26 s
